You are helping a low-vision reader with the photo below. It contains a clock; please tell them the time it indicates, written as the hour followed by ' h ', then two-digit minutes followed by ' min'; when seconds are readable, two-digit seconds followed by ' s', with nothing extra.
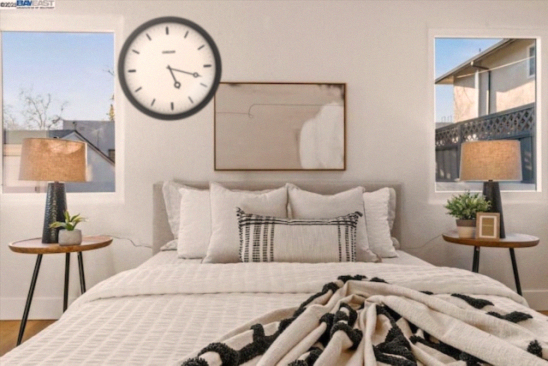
5 h 18 min
